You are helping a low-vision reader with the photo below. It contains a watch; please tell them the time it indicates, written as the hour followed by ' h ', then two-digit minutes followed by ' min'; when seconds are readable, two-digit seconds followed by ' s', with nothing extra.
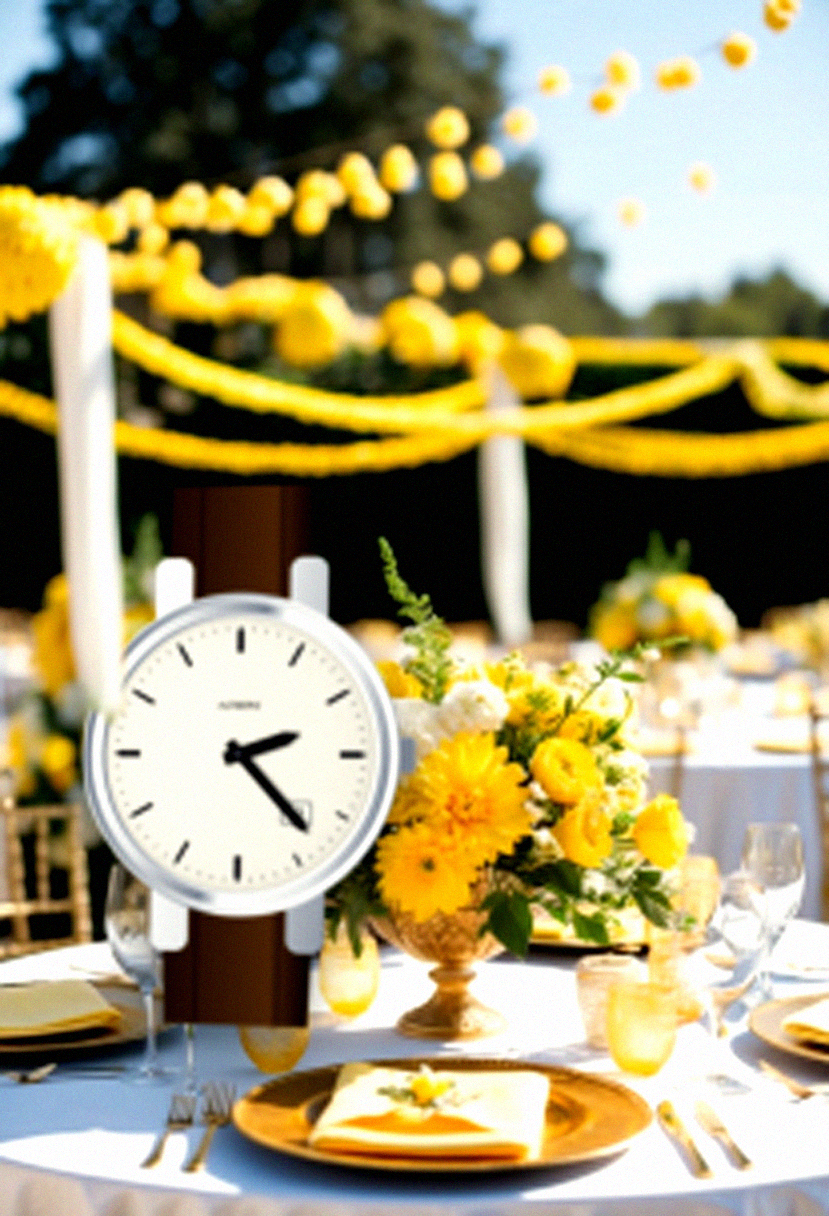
2 h 23 min
